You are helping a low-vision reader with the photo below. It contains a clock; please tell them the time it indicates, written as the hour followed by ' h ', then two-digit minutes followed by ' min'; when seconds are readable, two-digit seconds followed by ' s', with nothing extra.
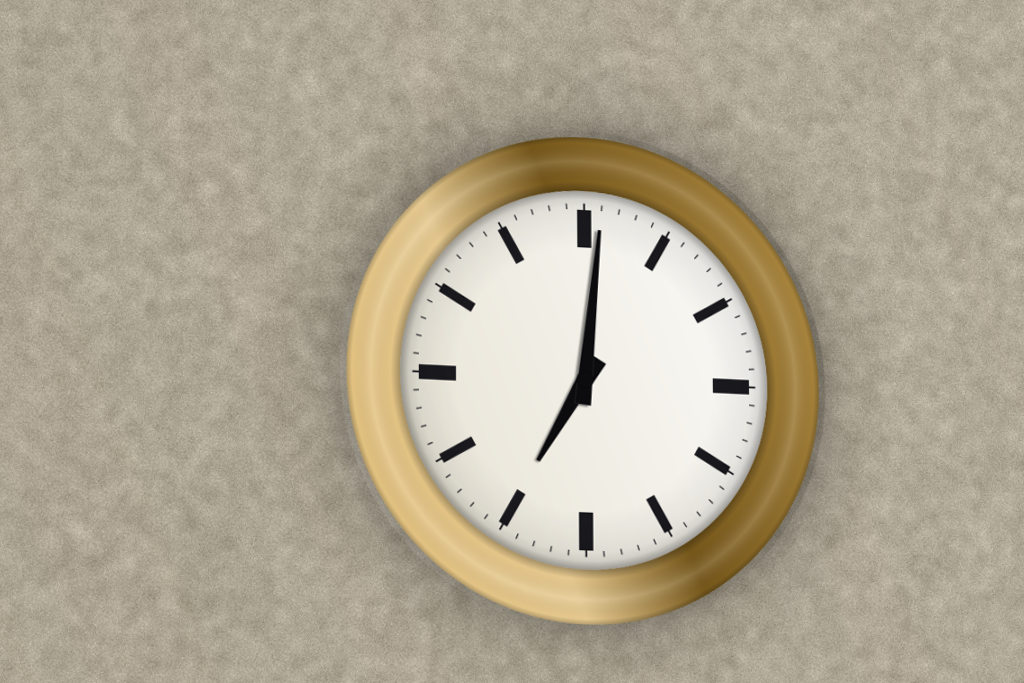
7 h 01 min
